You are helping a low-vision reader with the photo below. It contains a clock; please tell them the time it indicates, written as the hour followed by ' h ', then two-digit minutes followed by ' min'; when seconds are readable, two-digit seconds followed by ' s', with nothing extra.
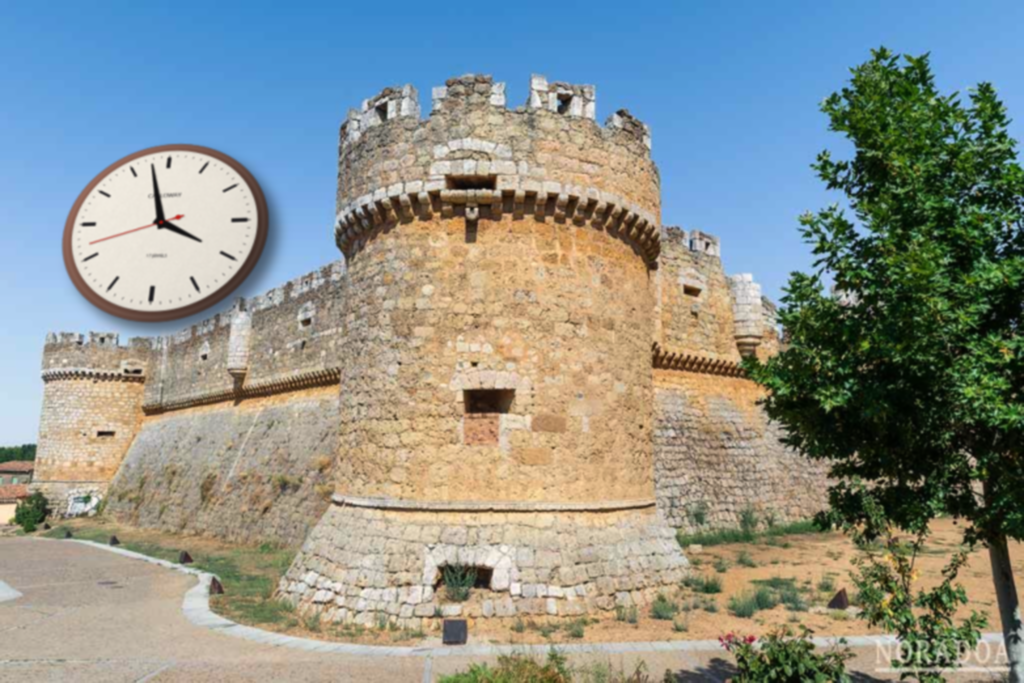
3 h 57 min 42 s
